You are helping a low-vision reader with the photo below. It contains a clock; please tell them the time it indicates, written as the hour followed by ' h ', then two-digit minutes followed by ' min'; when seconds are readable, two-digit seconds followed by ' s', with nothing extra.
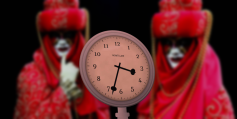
3 h 33 min
